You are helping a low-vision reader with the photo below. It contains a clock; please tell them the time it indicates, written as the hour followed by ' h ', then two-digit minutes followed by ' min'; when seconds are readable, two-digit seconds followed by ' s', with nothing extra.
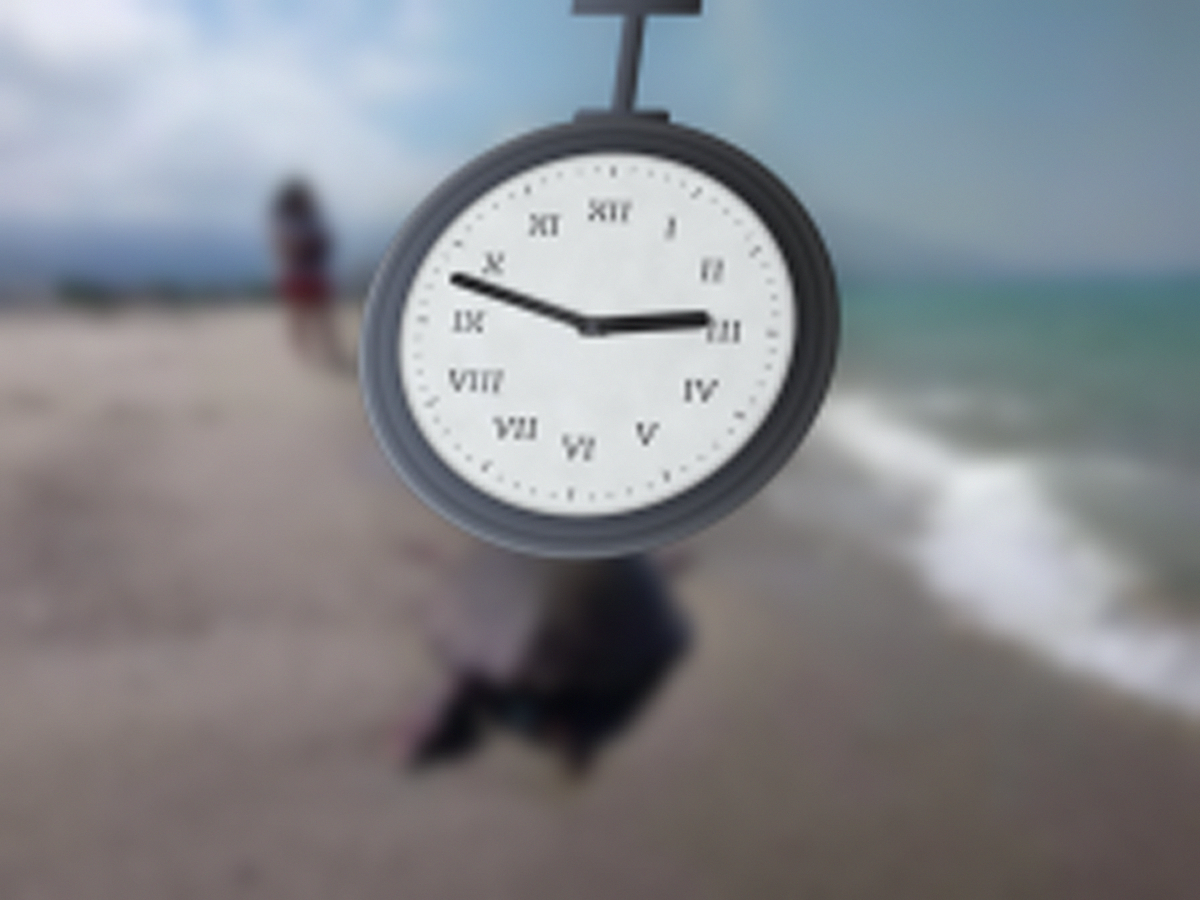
2 h 48 min
